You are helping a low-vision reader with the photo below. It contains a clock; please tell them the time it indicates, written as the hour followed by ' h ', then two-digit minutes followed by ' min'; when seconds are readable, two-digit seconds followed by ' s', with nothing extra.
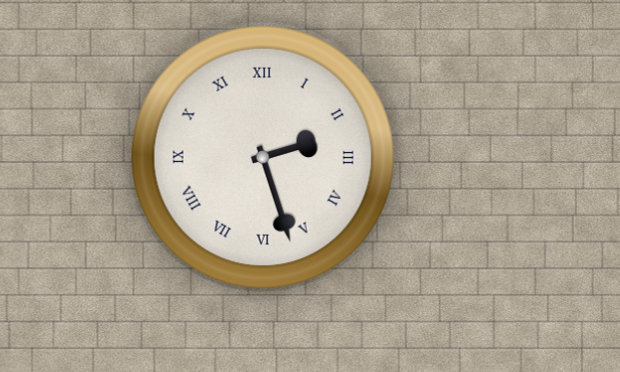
2 h 27 min
